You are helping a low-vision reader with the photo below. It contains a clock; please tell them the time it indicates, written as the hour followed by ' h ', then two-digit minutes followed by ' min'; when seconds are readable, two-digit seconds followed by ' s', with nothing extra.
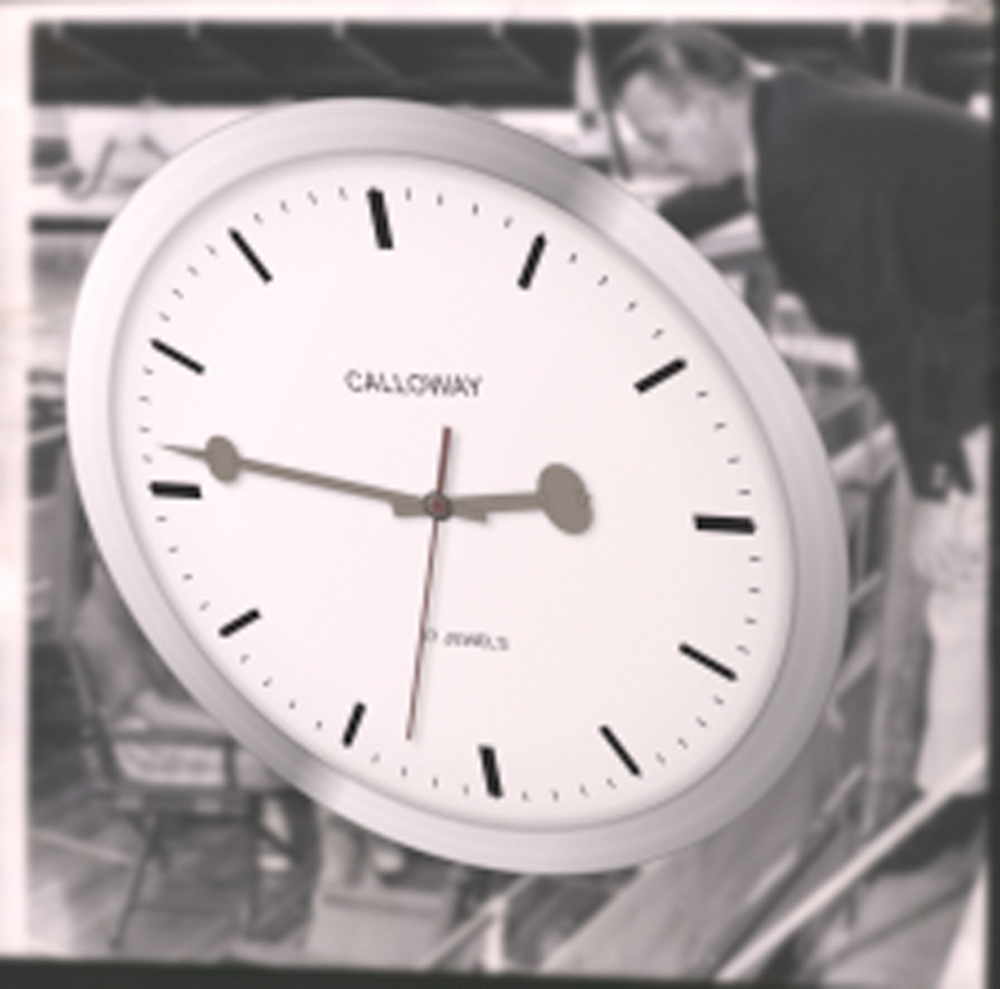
2 h 46 min 33 s
